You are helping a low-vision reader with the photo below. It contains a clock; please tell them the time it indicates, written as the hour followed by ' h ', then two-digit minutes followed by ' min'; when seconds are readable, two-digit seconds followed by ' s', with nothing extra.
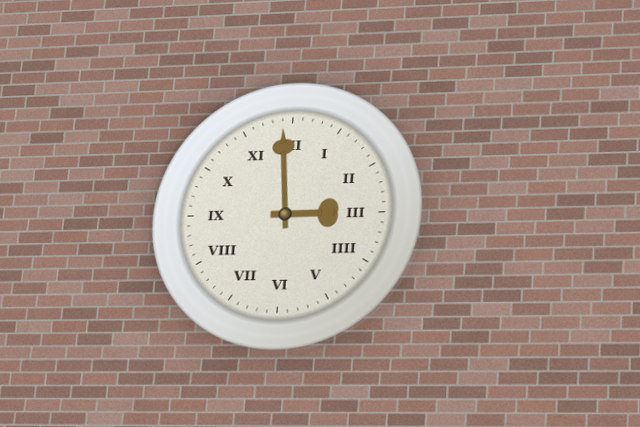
2 h 59 min
